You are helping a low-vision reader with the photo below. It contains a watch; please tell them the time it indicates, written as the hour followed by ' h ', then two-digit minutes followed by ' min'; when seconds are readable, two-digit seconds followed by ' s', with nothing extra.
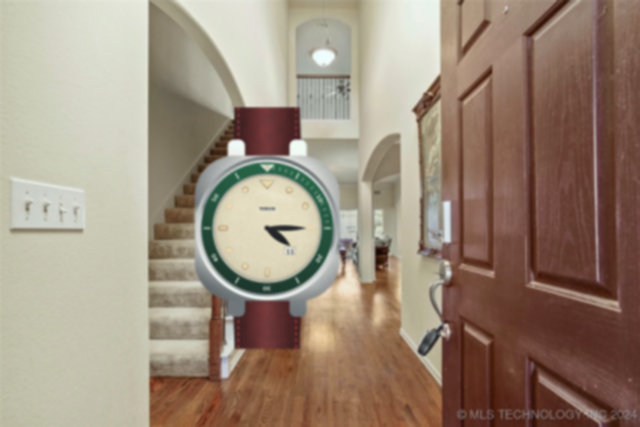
4 h 15 min
